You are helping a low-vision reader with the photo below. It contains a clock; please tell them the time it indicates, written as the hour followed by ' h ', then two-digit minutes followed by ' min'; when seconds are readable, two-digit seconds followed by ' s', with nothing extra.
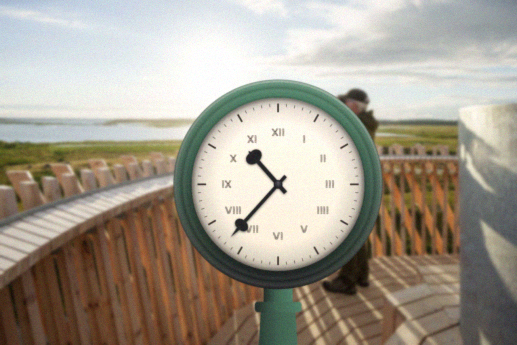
10 h 37 min
